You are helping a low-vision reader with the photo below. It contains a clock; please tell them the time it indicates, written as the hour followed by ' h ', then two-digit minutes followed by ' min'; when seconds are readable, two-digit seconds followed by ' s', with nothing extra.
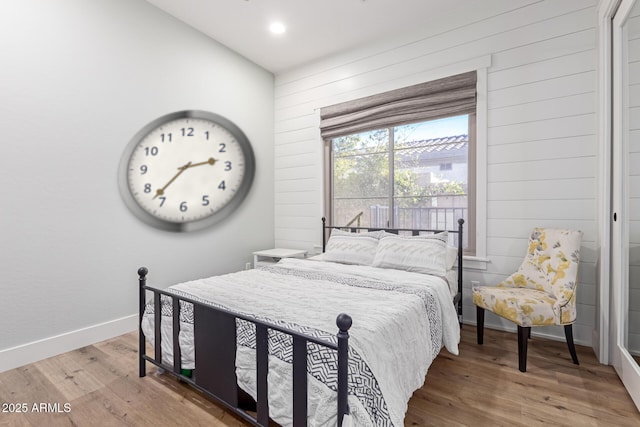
2 h 37 min
